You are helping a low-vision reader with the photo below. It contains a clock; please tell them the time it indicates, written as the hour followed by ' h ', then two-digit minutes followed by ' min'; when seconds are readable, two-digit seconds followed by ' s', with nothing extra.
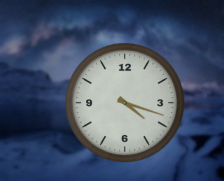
4 h 18 min
